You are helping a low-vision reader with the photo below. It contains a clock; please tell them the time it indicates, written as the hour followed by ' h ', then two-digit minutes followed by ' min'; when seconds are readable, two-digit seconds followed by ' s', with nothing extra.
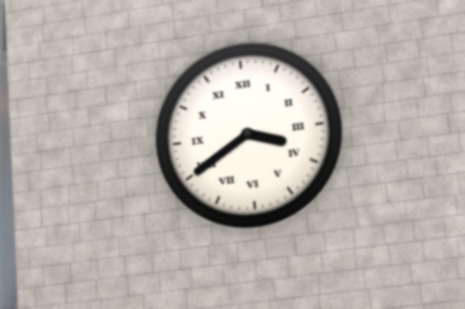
3 h 40 min
